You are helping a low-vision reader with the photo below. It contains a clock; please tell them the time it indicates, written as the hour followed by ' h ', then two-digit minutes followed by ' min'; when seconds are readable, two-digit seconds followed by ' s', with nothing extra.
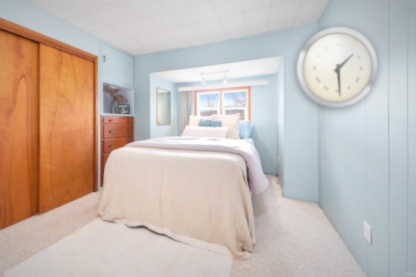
1 h 29 min
